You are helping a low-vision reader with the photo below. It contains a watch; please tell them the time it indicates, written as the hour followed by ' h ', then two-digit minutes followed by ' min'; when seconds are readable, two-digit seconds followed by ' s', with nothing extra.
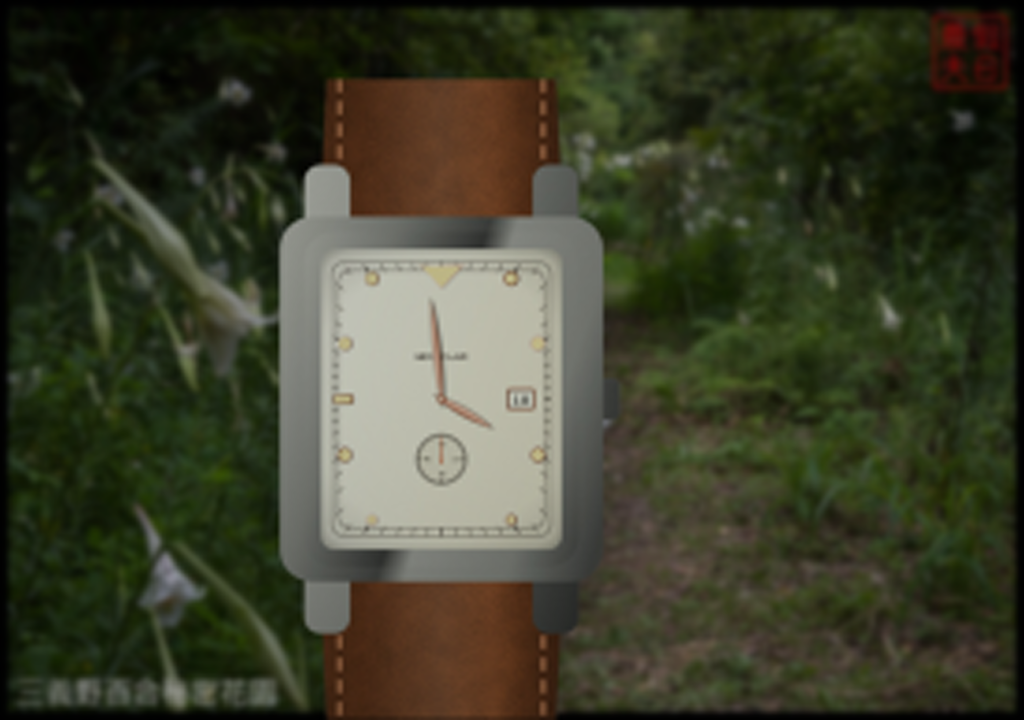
3 h 59 min
